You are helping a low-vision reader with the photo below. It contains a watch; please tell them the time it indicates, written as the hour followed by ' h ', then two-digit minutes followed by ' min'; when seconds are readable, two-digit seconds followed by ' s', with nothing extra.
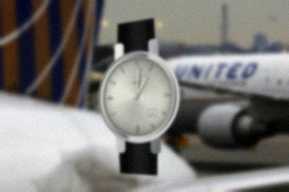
1 h 01 min
